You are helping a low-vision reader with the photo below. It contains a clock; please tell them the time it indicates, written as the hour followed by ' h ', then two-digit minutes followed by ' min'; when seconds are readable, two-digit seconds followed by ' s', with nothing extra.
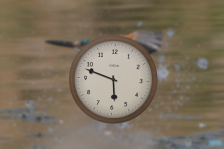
5 h 48 min
